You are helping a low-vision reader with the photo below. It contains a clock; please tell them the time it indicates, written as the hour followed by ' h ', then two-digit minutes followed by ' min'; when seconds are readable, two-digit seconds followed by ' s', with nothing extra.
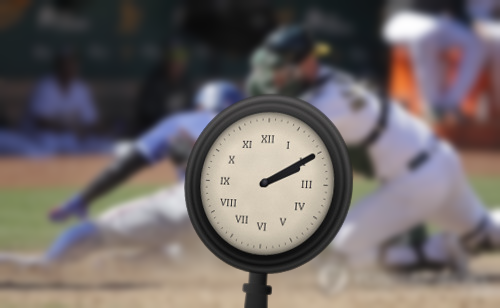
2 h 10 min
